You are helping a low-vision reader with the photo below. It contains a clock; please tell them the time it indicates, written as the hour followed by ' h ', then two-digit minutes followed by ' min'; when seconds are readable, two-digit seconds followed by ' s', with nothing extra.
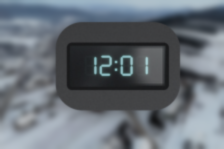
12 h 01 min
